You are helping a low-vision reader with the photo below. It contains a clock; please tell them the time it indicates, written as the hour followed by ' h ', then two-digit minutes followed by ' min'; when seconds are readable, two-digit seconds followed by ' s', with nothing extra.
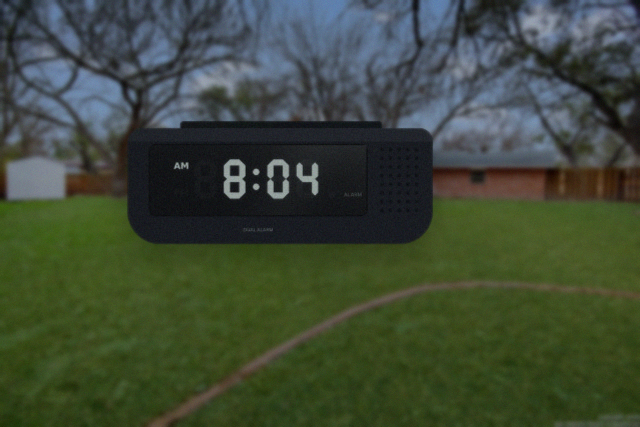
8 h 04 min
